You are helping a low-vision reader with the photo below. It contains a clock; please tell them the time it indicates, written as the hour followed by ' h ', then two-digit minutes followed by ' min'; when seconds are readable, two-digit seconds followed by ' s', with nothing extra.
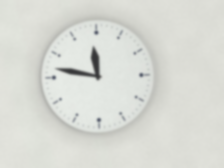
11 h 47 min
